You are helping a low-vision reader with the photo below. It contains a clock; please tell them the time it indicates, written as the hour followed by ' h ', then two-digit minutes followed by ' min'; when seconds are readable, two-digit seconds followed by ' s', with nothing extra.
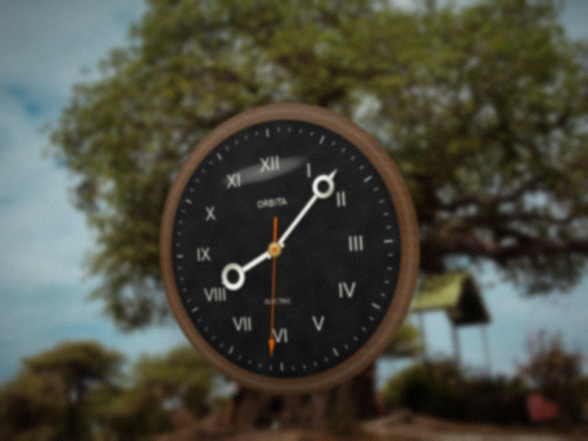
8 h 07 min 31 s
